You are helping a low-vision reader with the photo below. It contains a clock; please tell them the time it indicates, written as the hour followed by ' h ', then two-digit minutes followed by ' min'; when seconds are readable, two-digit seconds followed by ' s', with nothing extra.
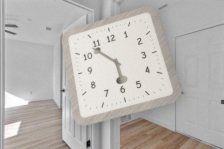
5 h 53 min
